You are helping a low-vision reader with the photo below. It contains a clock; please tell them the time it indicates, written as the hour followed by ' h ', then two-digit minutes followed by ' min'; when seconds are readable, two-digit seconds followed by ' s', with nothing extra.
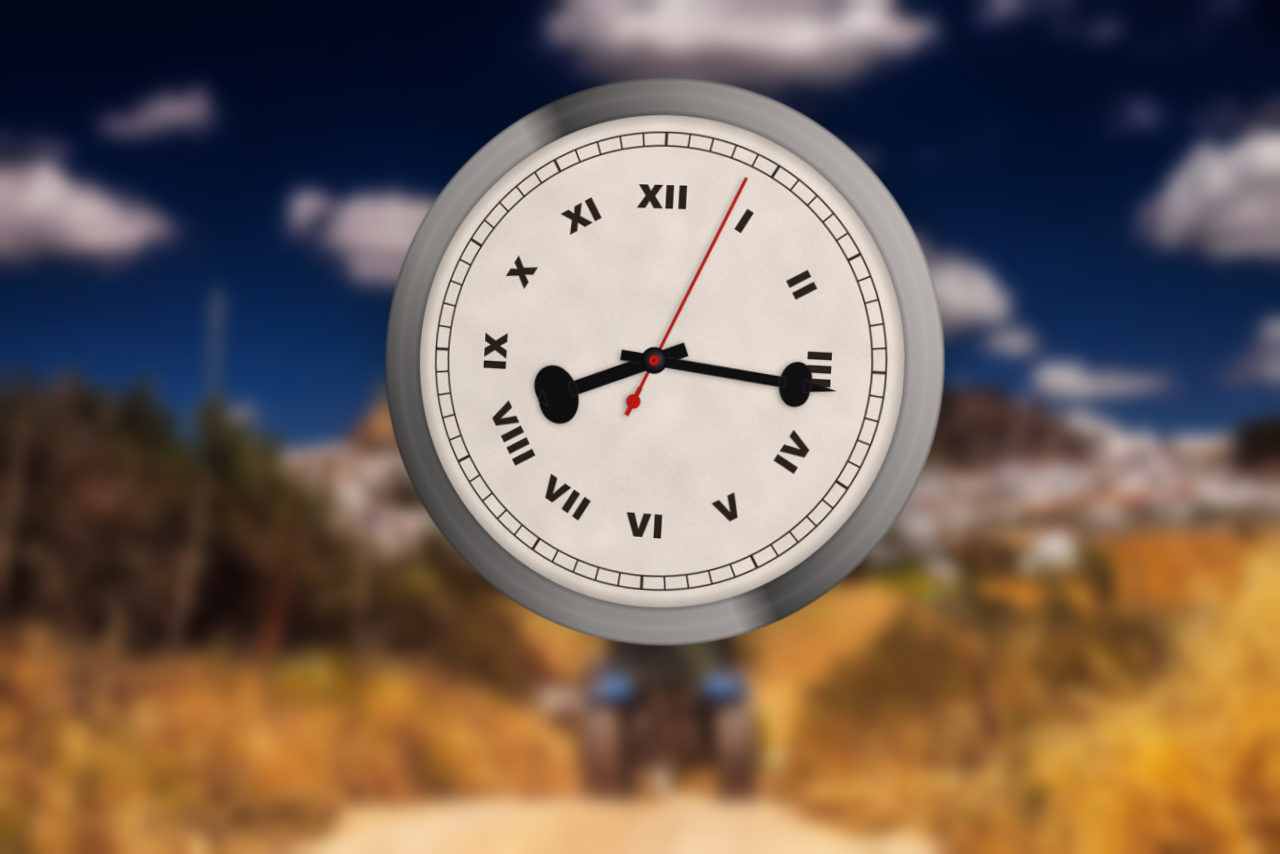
8 h 16 min 04 s
